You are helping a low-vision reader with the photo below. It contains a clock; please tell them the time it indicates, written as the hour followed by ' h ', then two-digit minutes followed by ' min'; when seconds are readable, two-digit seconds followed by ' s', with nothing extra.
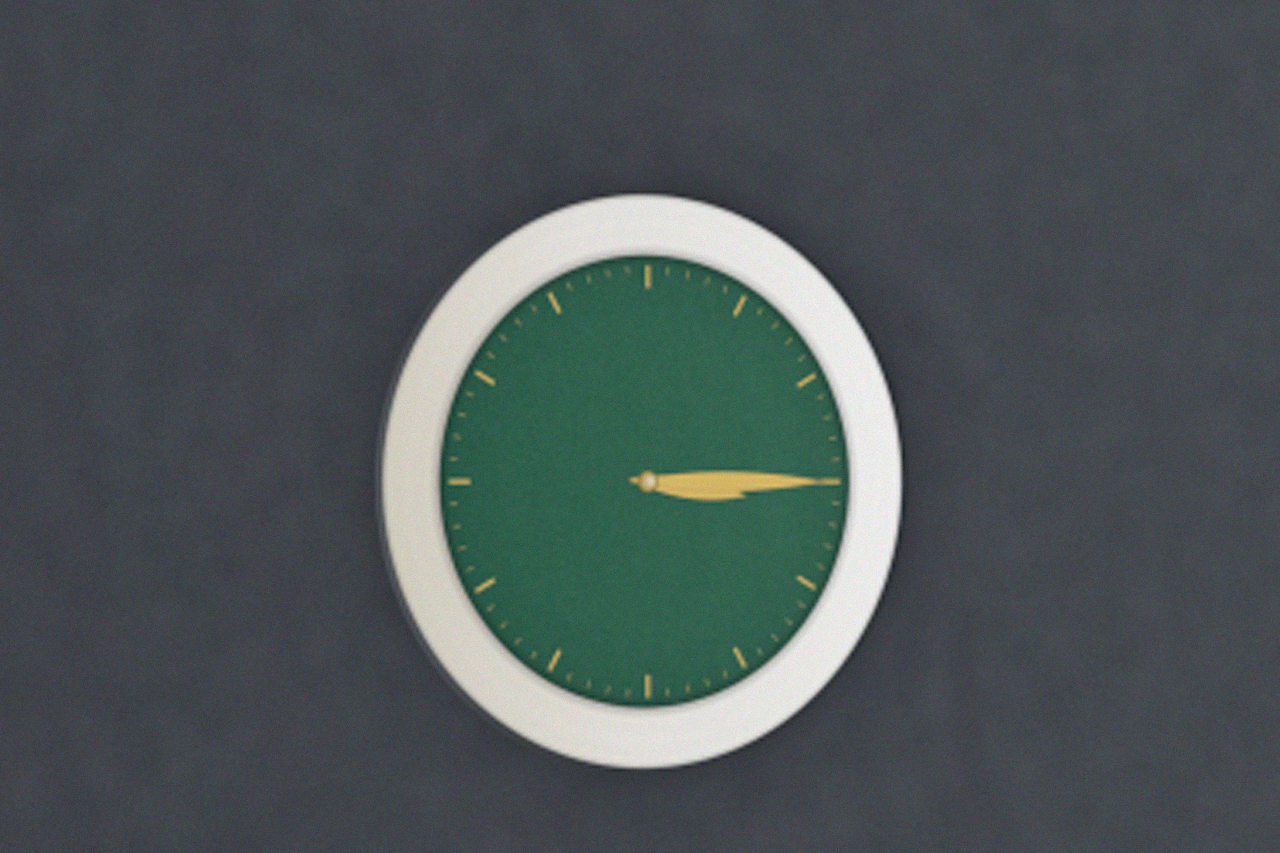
3 h 15 min
